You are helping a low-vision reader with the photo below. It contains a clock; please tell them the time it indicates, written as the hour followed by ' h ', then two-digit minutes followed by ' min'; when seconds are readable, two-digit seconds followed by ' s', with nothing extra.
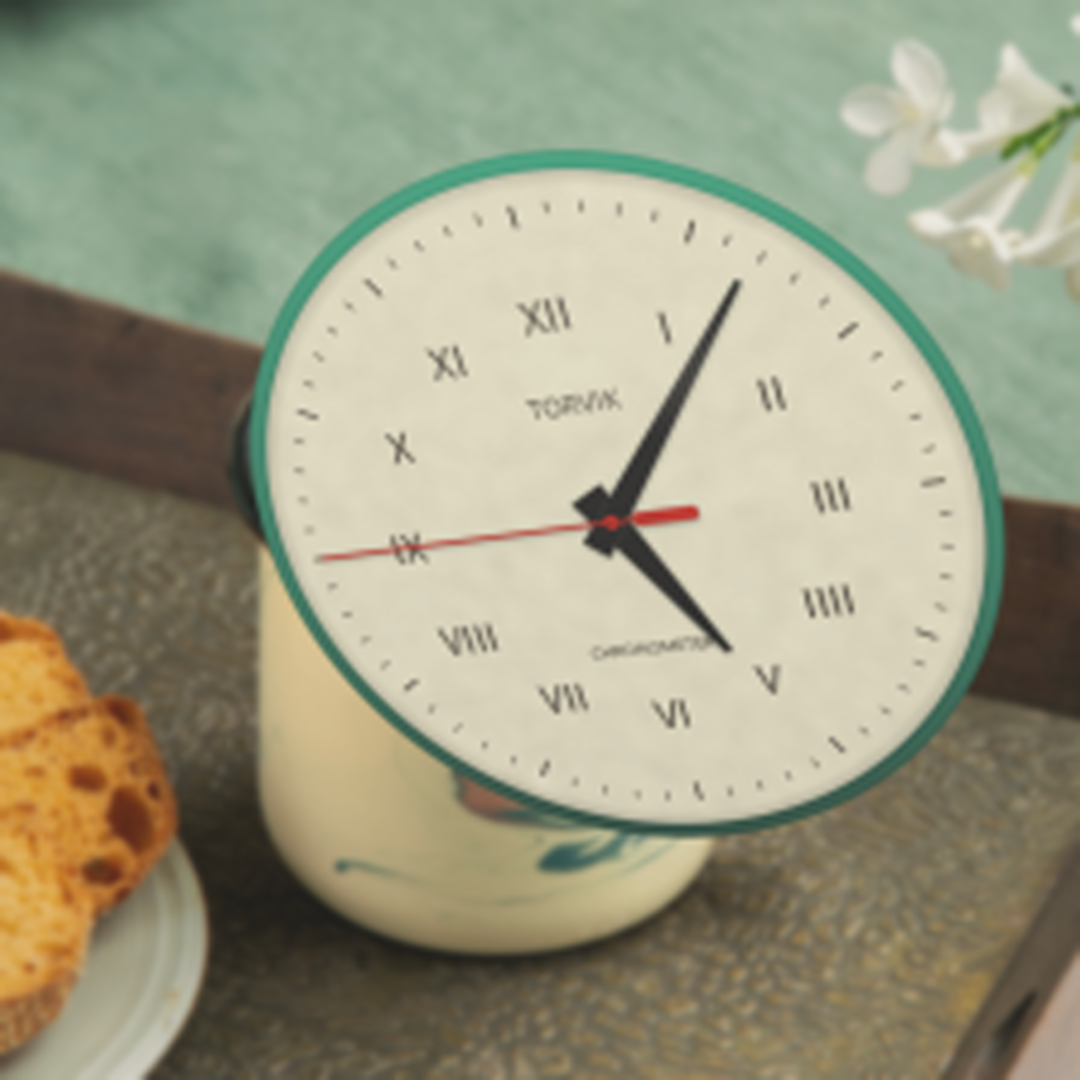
5 h 06 min 45 s
